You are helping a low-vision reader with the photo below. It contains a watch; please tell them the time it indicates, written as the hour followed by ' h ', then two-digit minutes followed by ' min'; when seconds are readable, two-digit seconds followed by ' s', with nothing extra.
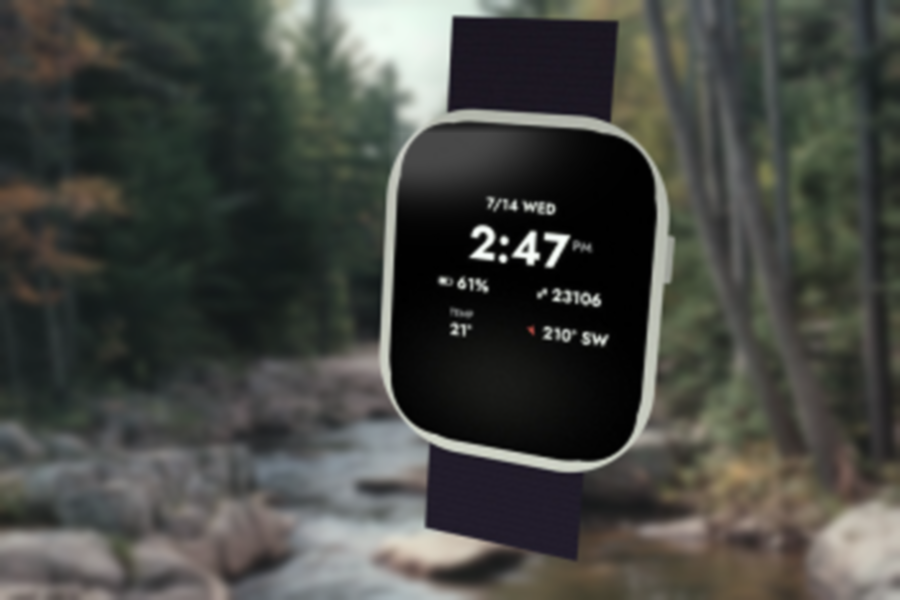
2 h 47 min
